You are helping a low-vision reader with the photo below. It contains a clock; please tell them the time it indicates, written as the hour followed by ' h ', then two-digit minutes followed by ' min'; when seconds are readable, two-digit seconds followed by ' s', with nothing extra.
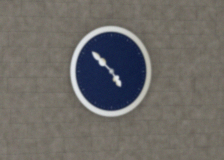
4 h 52 min
